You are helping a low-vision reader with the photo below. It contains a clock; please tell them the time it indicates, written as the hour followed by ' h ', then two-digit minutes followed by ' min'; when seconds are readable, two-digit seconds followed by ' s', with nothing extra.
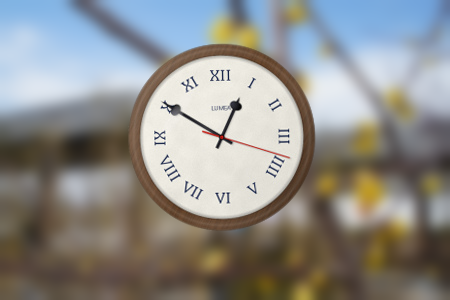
12 h 50 min 18 s
